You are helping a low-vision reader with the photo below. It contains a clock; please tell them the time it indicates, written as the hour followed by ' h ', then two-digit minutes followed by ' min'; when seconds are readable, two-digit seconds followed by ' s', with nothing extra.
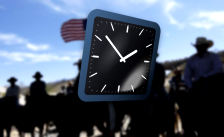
1 h 52 min
